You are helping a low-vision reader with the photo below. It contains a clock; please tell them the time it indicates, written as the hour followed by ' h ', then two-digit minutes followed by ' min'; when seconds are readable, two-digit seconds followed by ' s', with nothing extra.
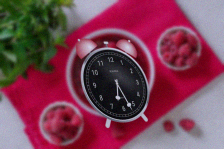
6 h 27 min
